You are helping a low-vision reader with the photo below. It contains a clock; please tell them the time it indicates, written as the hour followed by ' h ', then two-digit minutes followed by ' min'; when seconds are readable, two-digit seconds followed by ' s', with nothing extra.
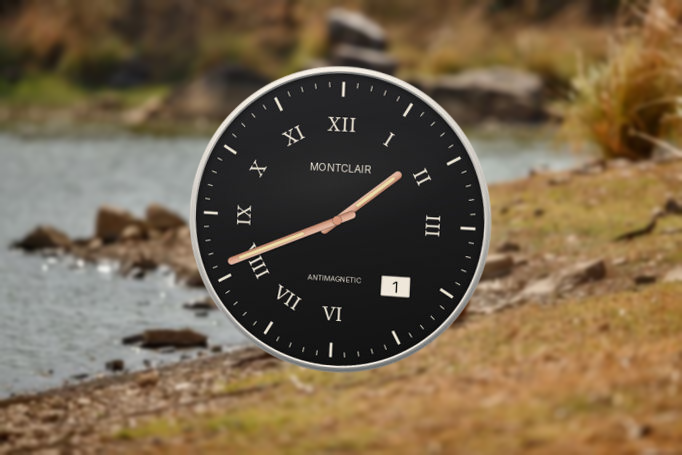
1 h 41 min
